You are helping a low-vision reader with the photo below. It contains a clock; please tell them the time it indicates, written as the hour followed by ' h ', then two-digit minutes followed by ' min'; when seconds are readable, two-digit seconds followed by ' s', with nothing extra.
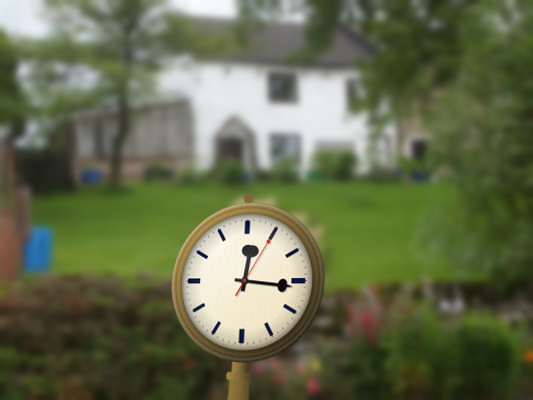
12 h 16 min 05 s
